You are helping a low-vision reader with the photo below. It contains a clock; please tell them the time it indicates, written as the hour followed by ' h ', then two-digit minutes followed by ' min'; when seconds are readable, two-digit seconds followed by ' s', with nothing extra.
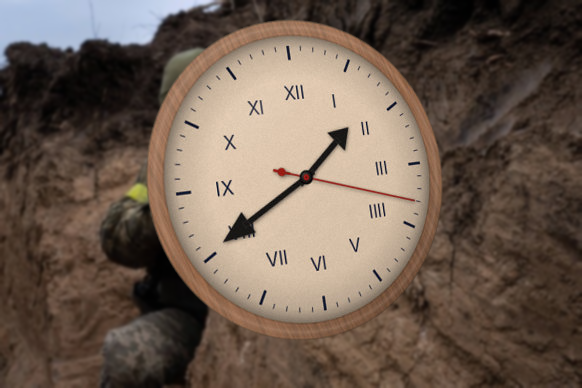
1 h 40 min 18 s
